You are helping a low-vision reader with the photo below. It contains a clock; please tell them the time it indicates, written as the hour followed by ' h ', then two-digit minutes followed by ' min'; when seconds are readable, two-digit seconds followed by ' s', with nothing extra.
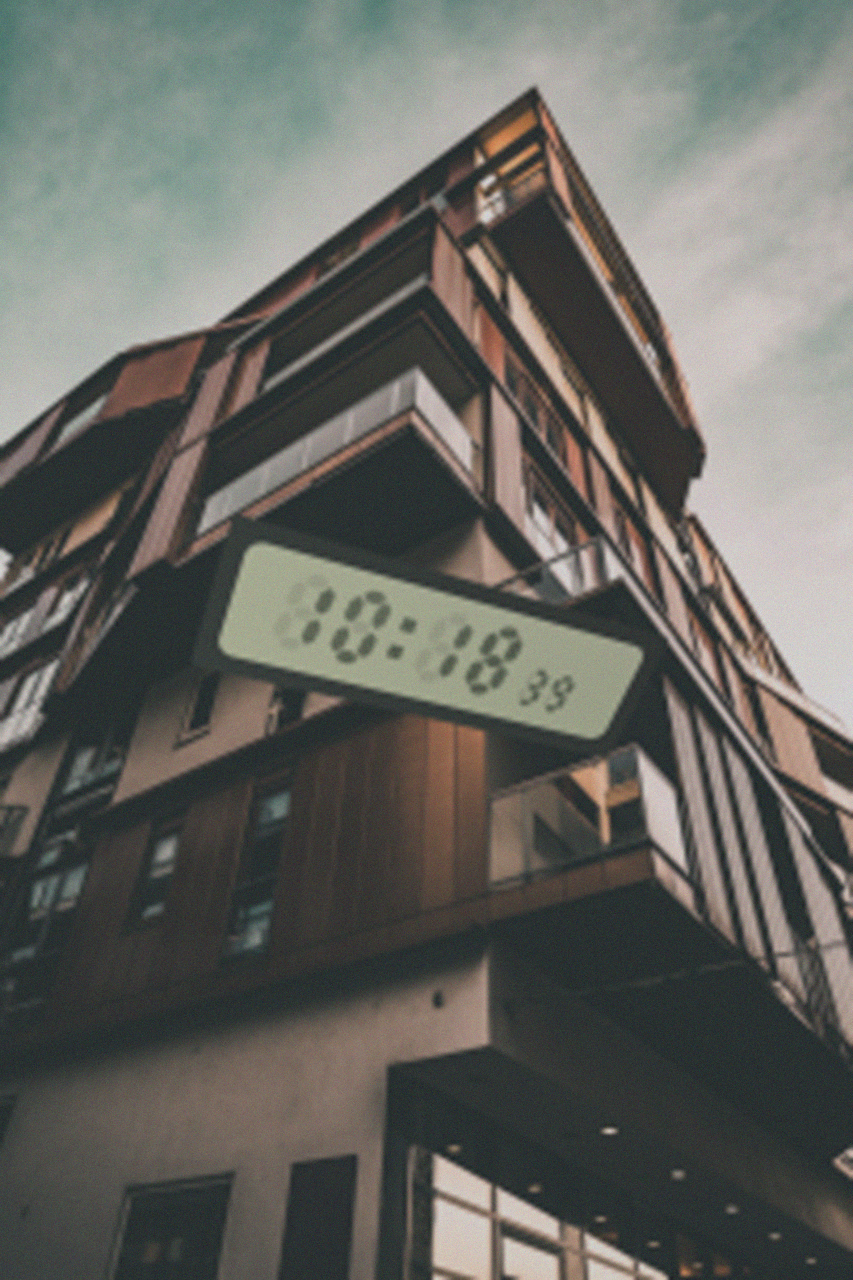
10 h 18 min 39 s
